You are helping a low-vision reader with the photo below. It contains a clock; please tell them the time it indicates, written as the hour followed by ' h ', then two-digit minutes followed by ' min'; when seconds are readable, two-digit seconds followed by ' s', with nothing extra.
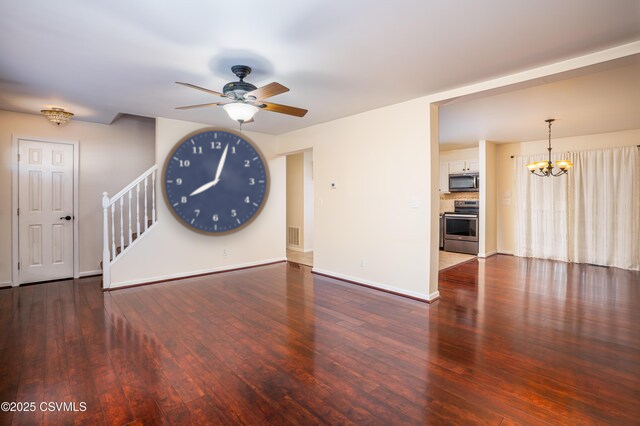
8 h 03 min
